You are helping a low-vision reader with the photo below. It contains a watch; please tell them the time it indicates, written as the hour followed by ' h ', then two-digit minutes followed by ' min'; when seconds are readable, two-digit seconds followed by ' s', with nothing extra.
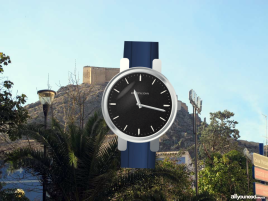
11 h 17 min
